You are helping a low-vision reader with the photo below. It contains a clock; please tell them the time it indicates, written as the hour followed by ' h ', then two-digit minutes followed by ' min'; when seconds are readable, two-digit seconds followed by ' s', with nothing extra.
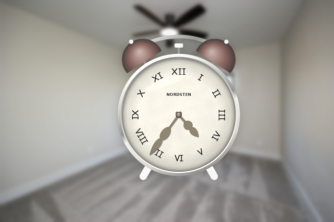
4 h 36 min
